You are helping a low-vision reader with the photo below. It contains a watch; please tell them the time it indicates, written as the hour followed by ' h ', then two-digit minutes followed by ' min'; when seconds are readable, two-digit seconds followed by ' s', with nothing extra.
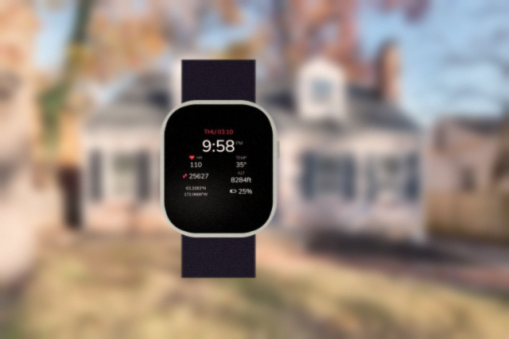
9 h 58 min
